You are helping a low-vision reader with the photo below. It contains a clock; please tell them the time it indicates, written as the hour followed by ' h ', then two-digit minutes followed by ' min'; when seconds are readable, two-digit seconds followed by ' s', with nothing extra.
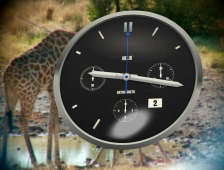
9 h 17 min
